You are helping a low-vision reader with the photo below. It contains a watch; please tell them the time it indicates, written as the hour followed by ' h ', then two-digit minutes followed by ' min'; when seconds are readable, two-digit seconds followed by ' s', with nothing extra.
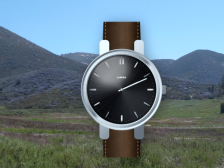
2 h 11 min
